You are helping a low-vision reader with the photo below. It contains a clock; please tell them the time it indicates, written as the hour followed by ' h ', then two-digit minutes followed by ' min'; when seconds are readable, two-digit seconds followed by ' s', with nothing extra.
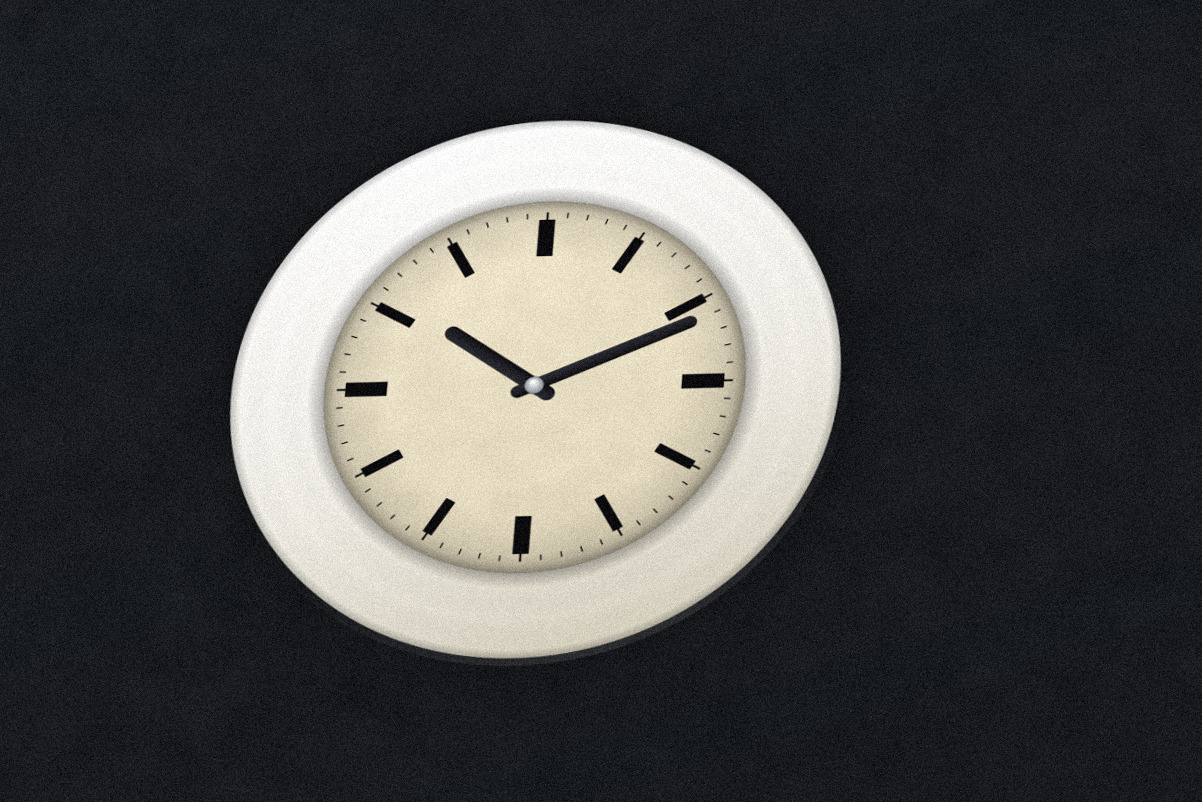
10 h 11 min
